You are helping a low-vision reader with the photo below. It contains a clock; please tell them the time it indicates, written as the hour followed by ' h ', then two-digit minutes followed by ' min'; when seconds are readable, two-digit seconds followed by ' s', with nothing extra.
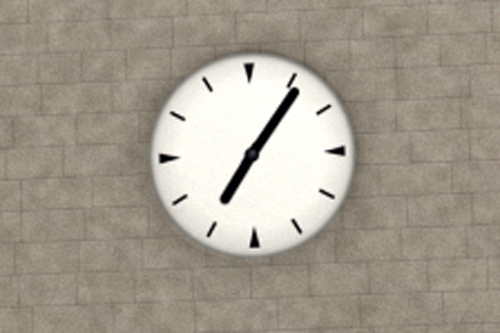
7 h 06 min
